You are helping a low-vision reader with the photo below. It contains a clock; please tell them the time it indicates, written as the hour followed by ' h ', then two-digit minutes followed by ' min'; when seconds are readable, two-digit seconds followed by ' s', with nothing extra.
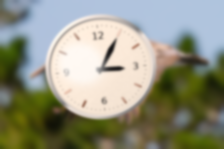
3 h 05 min
